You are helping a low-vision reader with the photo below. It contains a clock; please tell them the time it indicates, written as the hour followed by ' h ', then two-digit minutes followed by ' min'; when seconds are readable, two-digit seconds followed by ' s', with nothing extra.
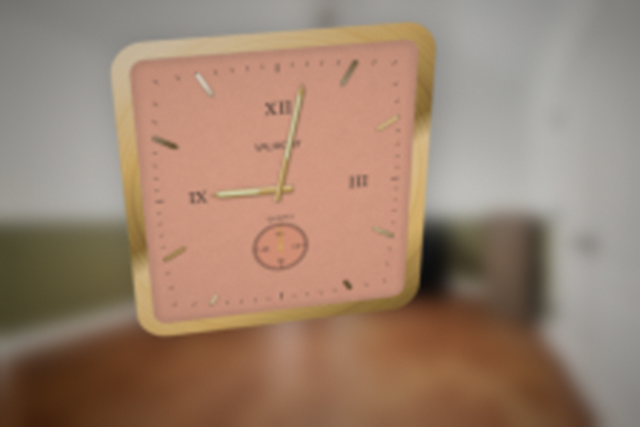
9 h 02 min
